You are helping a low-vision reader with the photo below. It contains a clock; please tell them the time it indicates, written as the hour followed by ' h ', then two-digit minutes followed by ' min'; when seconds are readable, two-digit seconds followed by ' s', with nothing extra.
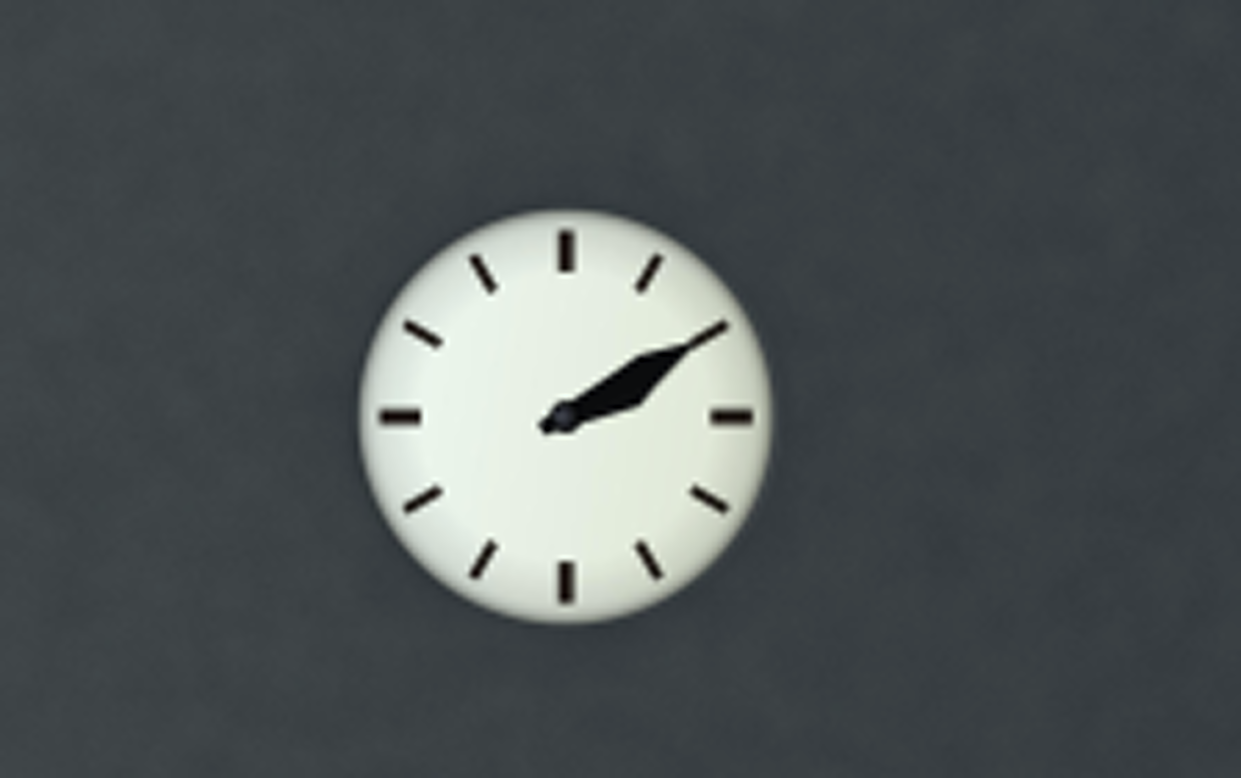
2 h 10 min
